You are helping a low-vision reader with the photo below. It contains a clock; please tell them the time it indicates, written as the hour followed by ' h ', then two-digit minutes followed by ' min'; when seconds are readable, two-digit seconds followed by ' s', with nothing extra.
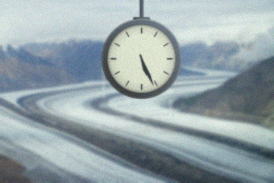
5 h 26 min
